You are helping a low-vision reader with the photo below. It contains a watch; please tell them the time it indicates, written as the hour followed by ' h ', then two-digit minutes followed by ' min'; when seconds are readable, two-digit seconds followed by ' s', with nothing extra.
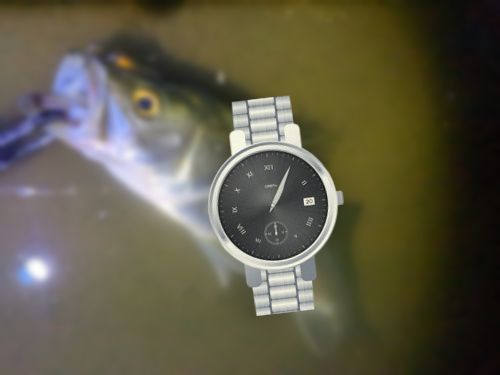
1 h 05 min
